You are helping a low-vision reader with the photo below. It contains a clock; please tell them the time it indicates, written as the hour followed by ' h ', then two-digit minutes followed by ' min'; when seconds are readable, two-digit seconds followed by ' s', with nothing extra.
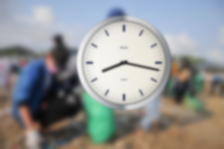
8 h 17 min
